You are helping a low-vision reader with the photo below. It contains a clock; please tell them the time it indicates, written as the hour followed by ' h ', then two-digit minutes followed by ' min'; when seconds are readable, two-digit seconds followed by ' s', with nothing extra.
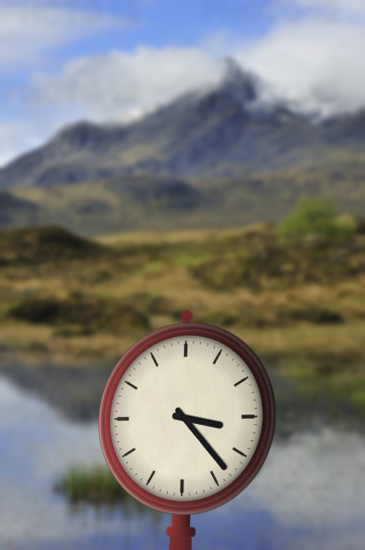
3 h 23 min
